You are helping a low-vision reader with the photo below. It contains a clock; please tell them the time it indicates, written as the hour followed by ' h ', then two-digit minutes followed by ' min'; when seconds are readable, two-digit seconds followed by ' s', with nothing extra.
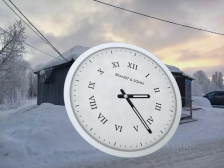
2 h 22 min
